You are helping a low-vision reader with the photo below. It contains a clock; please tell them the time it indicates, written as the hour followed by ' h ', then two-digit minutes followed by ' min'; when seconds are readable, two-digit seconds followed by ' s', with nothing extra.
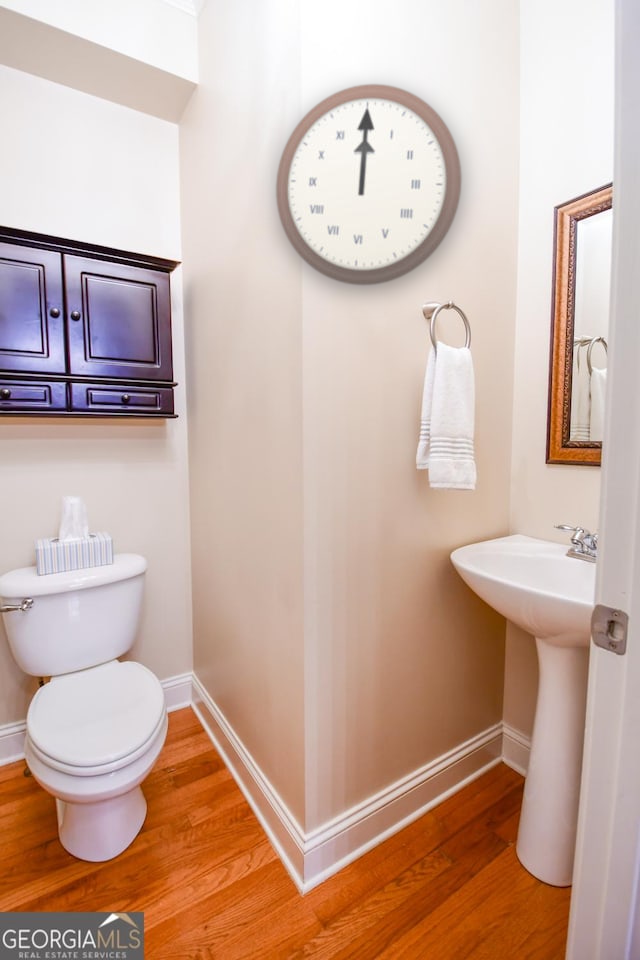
12 h 00 min
